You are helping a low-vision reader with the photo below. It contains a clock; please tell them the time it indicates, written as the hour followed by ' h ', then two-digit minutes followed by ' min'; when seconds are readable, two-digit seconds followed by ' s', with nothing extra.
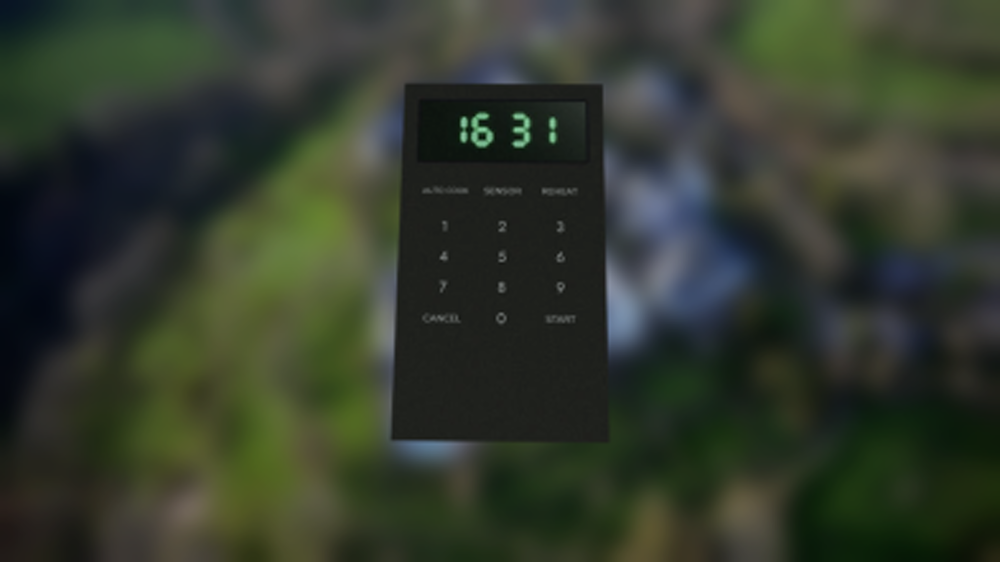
16 h 31 min
